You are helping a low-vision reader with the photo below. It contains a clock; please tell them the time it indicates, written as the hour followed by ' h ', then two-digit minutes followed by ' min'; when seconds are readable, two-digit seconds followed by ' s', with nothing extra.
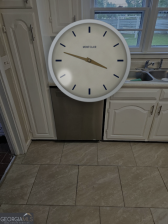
3 h 48 min
